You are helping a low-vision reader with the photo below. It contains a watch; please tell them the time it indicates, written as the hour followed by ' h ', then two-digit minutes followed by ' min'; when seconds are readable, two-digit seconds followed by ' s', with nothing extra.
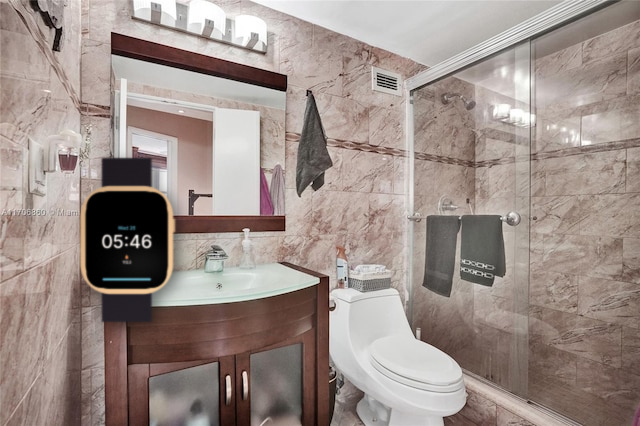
5 h 46 min
